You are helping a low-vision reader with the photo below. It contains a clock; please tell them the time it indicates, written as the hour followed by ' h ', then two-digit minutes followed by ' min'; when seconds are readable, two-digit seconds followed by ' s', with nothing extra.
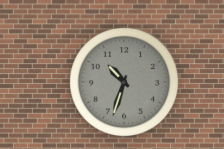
10 h 33 min
